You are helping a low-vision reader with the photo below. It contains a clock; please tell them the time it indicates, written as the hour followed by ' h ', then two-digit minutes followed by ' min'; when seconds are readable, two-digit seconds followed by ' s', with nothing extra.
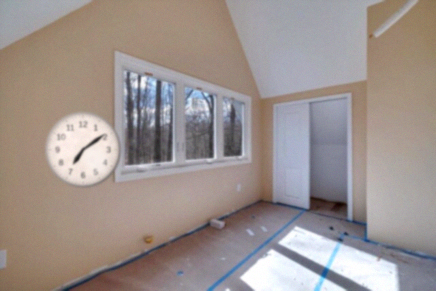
7 h 09 min
